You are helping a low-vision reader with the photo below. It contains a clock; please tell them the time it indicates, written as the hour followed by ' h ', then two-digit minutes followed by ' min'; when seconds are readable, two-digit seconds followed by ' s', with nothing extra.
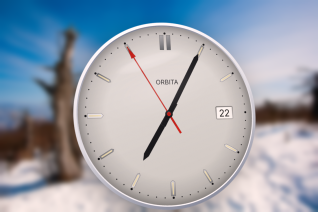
7 h 04 min 55 s
